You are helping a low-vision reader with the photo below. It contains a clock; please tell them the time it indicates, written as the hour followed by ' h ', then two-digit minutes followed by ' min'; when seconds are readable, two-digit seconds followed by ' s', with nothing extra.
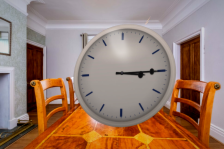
3 h 15 min
